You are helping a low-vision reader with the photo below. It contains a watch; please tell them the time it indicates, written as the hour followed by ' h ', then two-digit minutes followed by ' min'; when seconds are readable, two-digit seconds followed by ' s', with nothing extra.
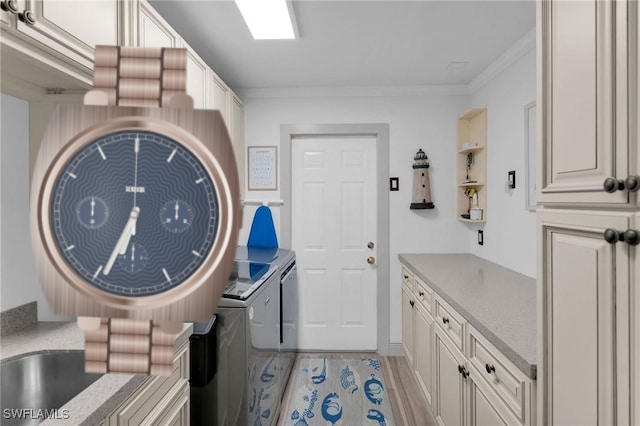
6 h 34 min
